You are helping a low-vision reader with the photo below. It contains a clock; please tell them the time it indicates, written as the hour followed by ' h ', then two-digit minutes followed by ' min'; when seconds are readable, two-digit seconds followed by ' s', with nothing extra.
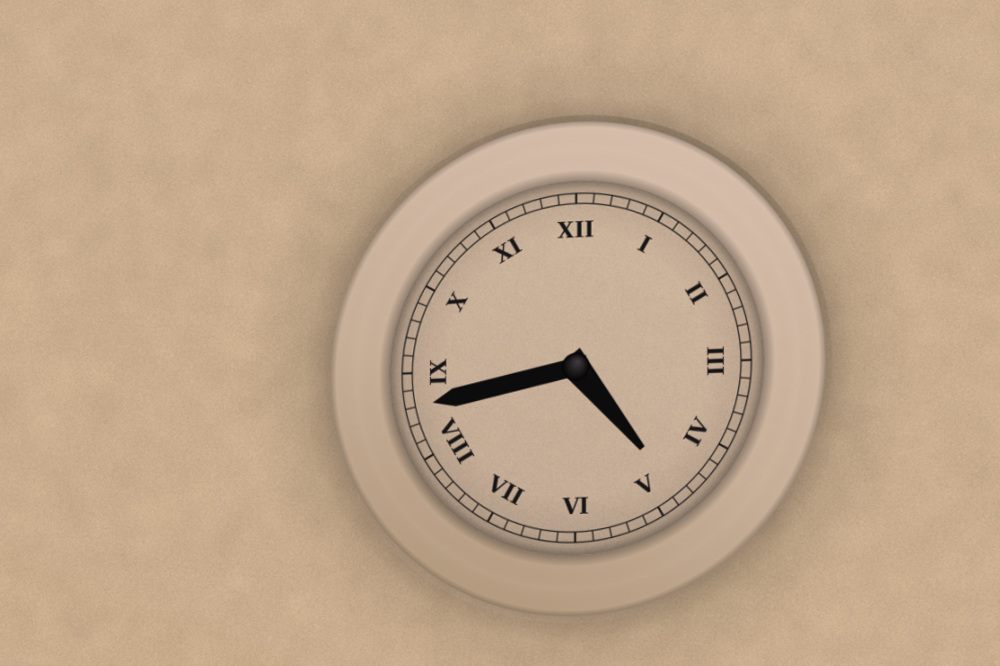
4 h 43 min
